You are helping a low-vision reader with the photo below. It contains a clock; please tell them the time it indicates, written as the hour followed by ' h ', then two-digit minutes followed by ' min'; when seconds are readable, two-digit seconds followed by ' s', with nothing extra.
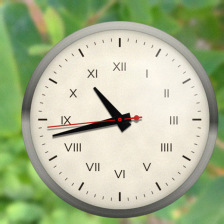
10 h 42 min 44 s
